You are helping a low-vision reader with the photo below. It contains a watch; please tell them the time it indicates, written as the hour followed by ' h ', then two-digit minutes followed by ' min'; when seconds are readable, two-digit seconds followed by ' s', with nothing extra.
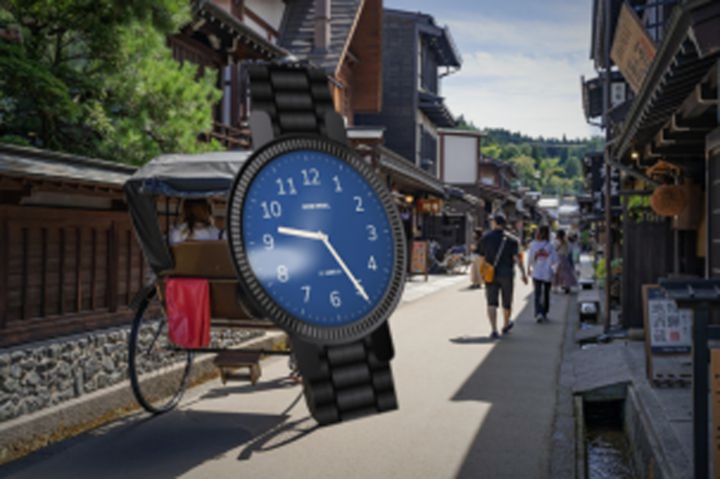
9 h 25 min
